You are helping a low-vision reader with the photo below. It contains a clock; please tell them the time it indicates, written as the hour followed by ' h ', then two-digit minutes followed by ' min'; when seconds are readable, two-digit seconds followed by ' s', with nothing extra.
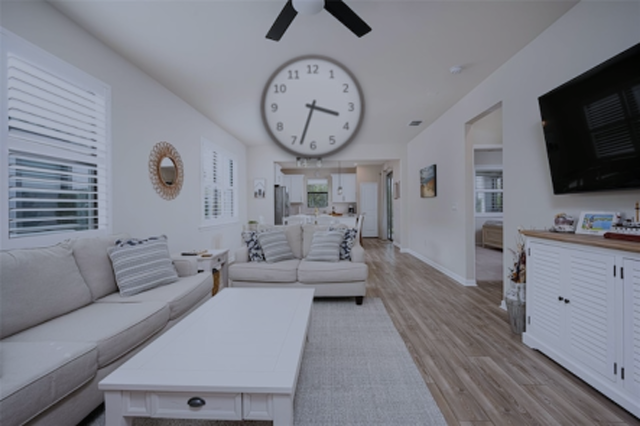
3 h 33 min
